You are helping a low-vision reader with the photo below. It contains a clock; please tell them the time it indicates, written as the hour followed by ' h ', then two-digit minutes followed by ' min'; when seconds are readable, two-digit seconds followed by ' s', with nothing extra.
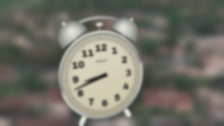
8 h 42 min
